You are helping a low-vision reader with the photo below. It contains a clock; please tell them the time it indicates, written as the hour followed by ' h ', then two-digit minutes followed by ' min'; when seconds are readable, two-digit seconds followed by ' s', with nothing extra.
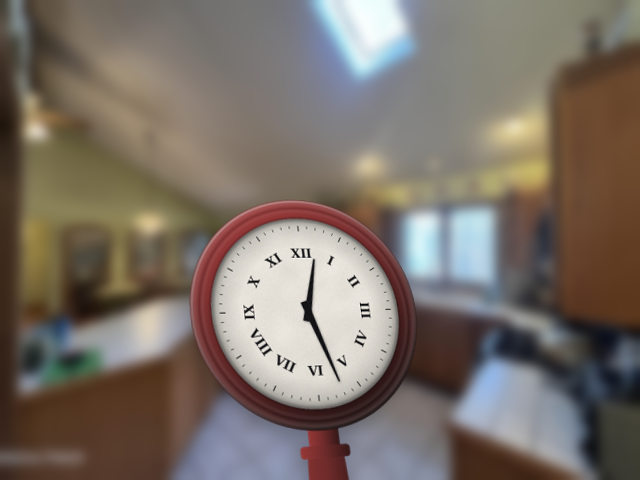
12 h 27 min
